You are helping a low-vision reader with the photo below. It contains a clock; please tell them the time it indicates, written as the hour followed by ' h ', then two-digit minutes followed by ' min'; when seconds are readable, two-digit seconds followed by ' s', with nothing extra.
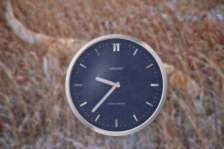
9 h 37 min
